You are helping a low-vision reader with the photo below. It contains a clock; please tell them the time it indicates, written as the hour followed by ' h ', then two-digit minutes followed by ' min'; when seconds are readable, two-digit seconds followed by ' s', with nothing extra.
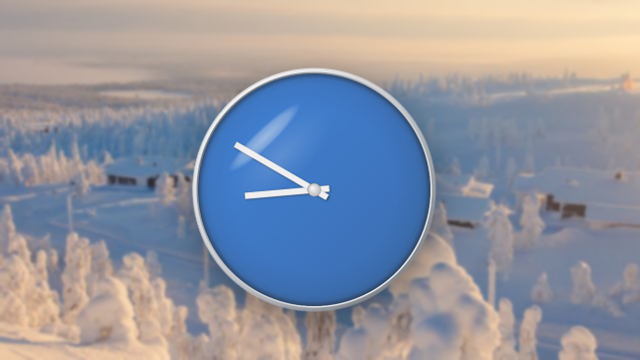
8 h 50 min
